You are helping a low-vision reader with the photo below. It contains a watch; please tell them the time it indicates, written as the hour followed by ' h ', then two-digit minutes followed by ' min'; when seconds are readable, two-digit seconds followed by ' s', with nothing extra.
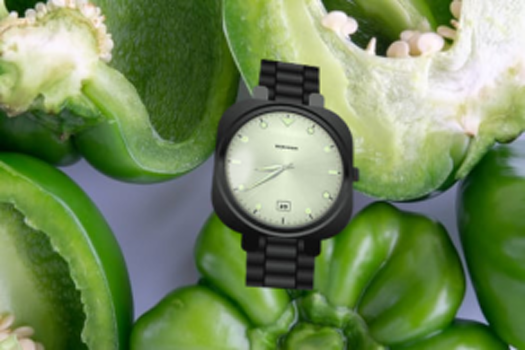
8 h 39 min
